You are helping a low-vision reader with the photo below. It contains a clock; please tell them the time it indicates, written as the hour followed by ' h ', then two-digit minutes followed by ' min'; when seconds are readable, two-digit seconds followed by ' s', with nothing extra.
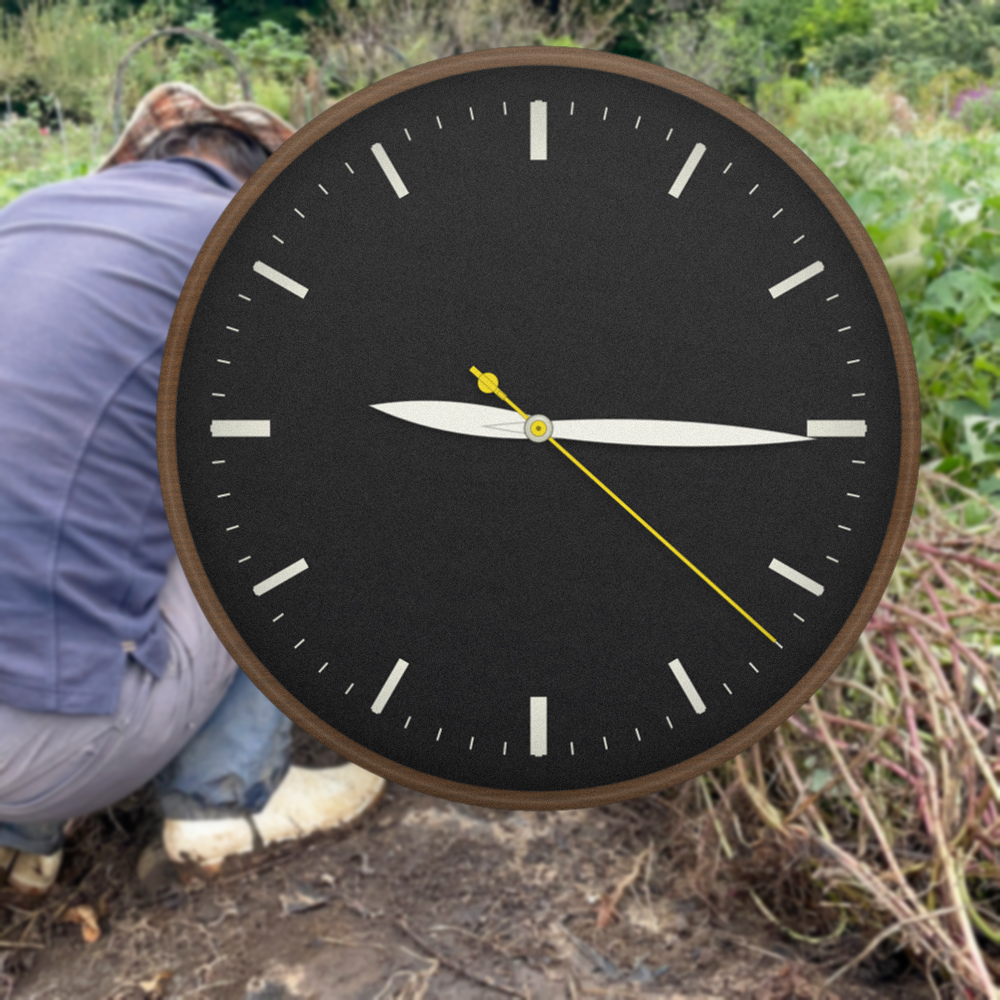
9 h 15 min 22 s
